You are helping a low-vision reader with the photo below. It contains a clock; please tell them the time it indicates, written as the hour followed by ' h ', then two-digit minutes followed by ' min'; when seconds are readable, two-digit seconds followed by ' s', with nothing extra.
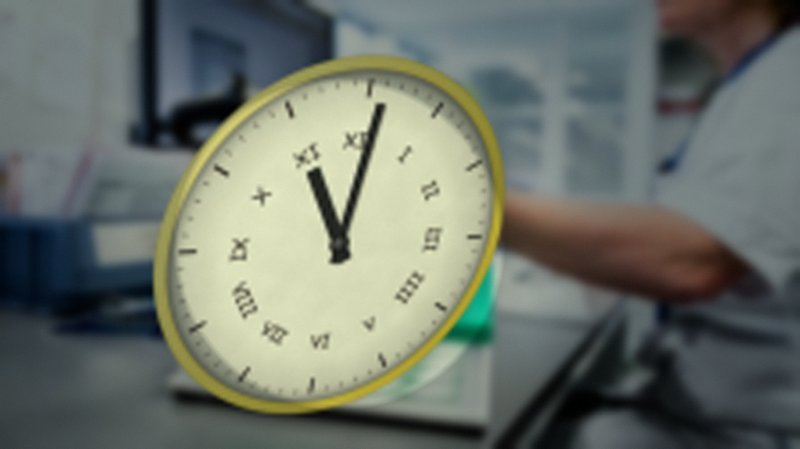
11 h 01 min
